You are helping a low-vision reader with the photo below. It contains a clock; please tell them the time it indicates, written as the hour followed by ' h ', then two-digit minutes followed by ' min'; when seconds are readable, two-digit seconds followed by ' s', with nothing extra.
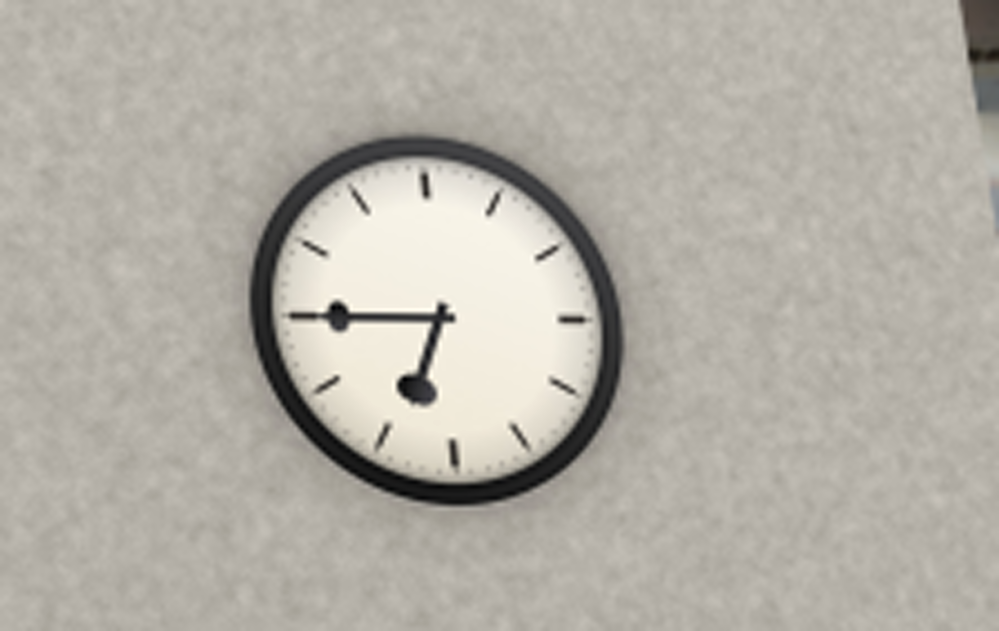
6 h 45 min
